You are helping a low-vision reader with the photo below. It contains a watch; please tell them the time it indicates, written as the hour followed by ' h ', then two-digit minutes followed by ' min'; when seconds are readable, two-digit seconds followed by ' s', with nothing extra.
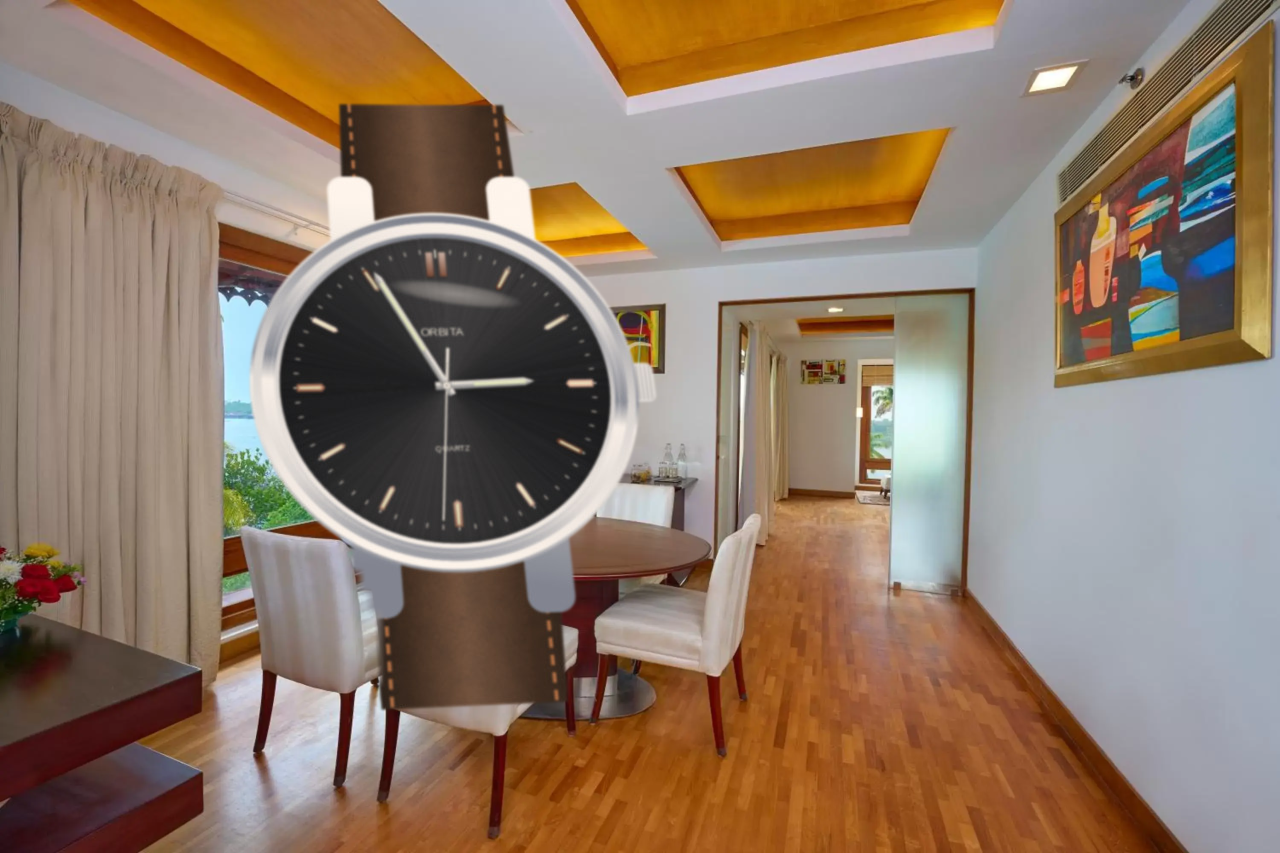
2 h 55 min 31 s
